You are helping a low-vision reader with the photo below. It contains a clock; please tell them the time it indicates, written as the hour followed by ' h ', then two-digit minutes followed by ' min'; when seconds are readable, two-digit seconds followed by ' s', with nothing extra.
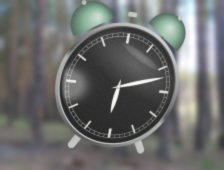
6 h 12 min
